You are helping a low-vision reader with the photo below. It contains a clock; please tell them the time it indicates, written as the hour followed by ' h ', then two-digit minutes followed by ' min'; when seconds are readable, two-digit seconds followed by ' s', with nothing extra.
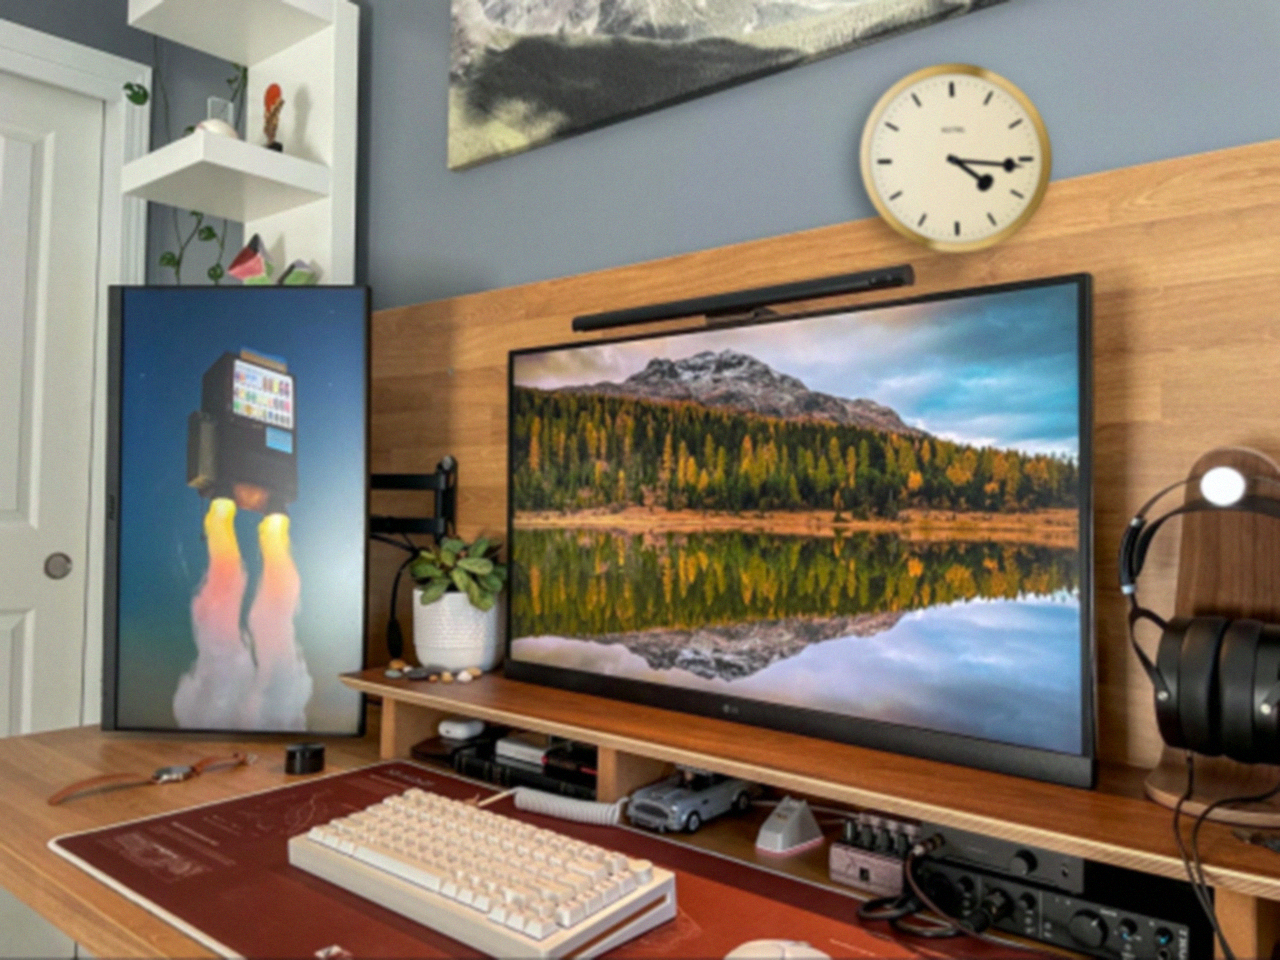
4 h 16 min
